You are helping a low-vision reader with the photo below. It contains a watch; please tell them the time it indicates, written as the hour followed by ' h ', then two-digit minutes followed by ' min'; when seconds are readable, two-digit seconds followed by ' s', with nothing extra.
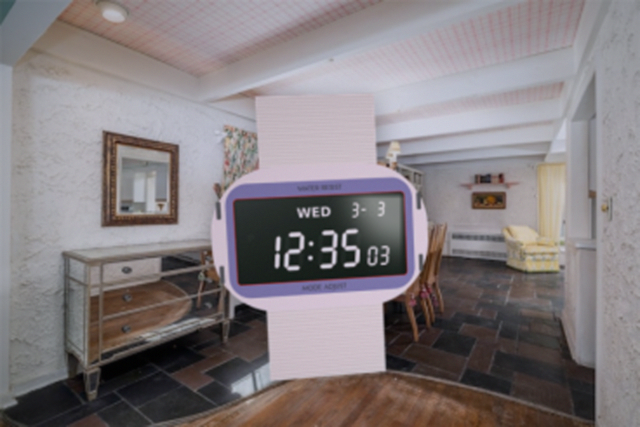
12 h 35 min 03 s
